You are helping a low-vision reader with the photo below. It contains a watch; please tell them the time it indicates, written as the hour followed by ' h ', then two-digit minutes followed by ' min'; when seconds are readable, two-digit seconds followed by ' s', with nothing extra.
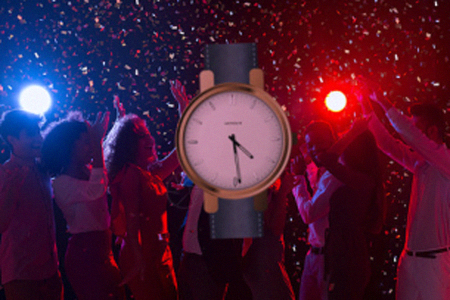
4 h 29 min
